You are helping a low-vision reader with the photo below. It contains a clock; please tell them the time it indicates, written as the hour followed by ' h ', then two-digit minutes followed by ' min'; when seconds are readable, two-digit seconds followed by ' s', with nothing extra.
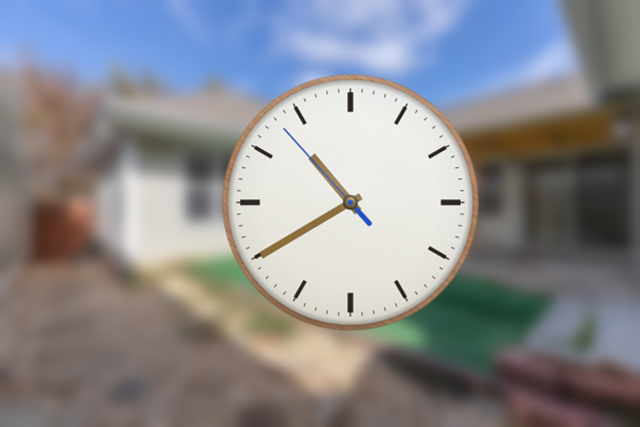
10 h 39 min 53 s
